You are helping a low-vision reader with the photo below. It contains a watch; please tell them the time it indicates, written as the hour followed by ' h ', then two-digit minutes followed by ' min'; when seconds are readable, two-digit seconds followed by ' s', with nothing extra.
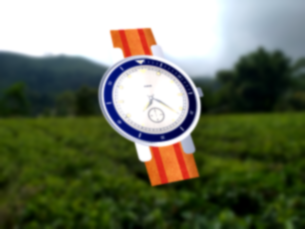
7 h 22 min
